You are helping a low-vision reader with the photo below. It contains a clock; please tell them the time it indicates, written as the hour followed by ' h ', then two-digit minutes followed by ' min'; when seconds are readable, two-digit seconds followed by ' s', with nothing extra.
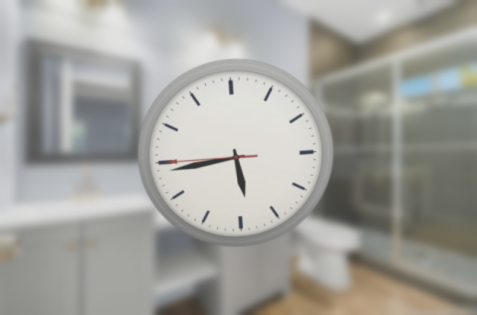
5 h 43 min 45 s
